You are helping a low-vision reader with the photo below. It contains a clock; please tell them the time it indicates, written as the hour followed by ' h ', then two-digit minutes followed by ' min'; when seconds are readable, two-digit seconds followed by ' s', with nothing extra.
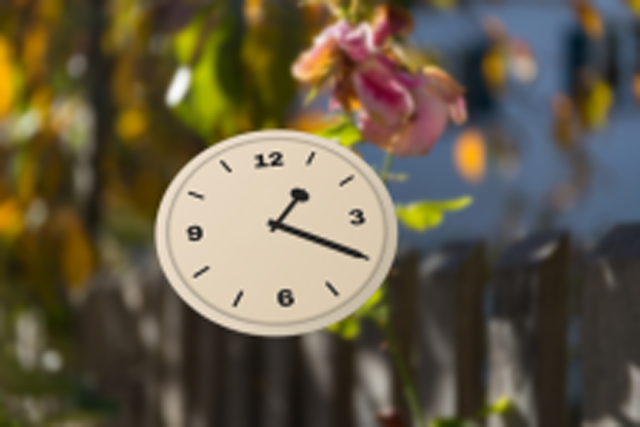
1 h 20 min
